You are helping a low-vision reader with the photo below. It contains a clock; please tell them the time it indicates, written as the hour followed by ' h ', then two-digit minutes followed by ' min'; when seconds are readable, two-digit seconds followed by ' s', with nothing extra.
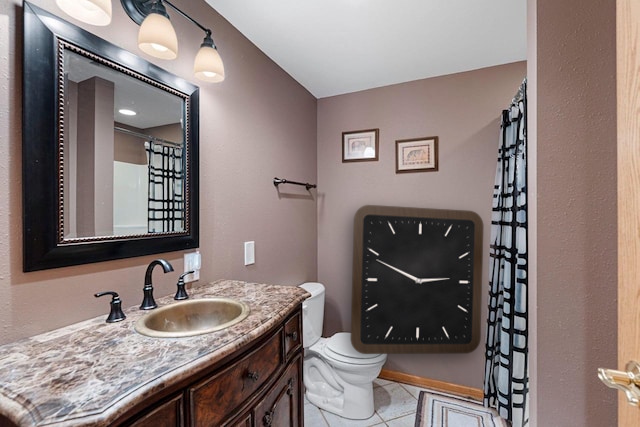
2 h 49 min
